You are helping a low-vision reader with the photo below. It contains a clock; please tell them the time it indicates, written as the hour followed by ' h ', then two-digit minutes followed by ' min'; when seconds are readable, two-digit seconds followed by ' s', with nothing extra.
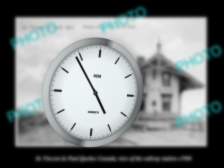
4 h 54 min
